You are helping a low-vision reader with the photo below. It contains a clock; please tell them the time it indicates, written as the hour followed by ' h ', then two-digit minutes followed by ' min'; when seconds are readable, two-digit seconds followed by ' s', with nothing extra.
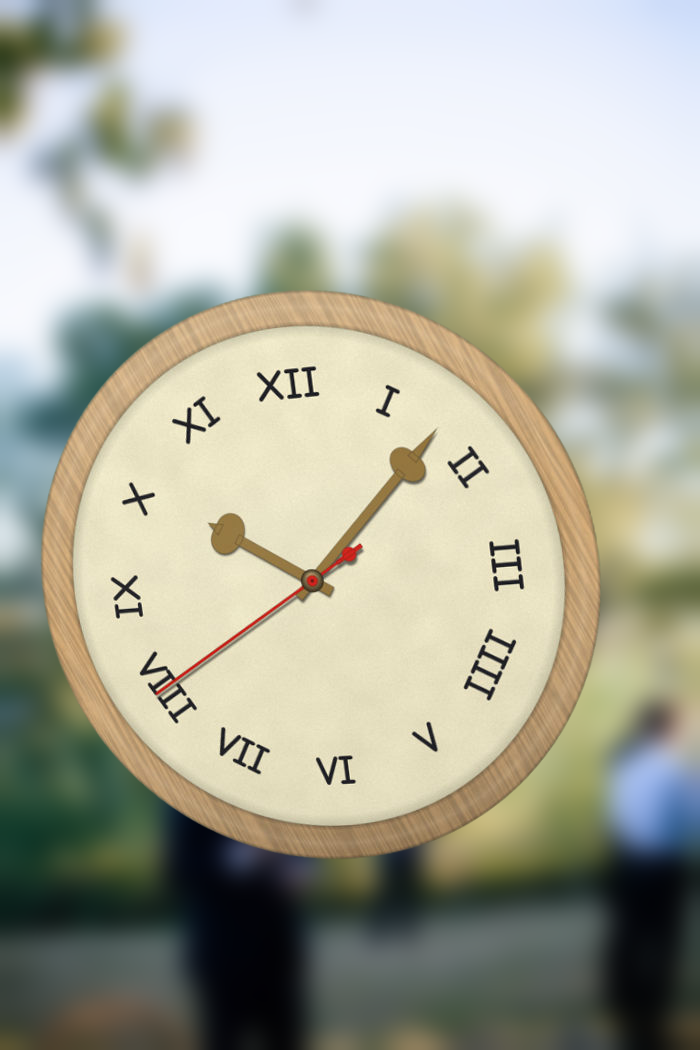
10 h 07 min 40 s
